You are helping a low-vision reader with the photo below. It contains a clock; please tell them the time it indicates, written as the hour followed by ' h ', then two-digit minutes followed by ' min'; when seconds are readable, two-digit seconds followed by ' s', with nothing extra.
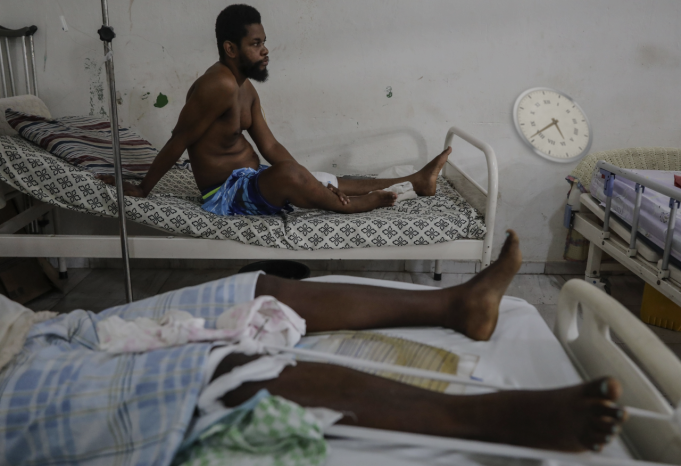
5 h 41 min
